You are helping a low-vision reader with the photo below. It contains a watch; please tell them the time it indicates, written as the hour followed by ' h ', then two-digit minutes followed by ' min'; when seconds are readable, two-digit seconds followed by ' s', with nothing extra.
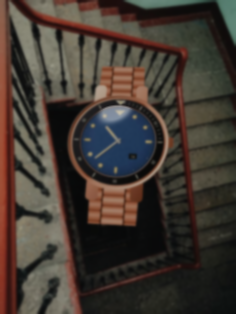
10 h 38 min
